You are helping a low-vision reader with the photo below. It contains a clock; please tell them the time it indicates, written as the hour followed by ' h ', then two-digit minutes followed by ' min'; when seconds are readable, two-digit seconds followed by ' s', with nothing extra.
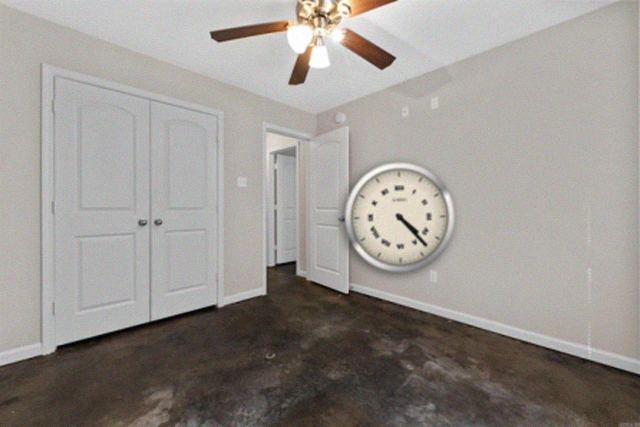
4 h 23 min
